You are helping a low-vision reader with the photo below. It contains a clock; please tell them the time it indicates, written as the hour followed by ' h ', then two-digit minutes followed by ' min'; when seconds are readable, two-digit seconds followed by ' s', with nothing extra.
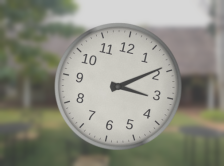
3 h 09 min
